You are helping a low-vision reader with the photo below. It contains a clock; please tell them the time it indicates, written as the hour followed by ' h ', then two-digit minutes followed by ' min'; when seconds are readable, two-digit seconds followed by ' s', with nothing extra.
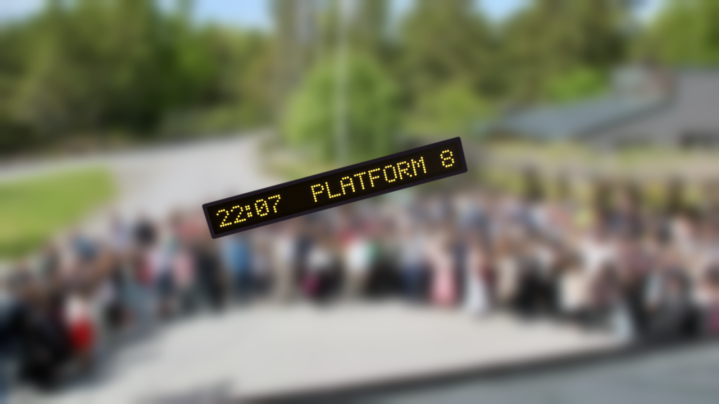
22 h 07 min
